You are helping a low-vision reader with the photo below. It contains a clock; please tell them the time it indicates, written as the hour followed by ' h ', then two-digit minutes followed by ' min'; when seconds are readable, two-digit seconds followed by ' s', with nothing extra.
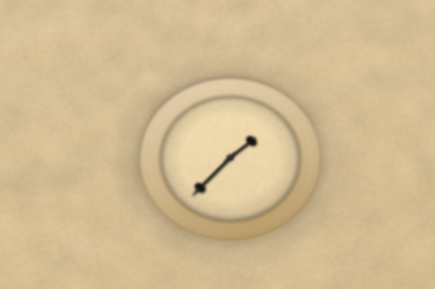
1 h 37 min
